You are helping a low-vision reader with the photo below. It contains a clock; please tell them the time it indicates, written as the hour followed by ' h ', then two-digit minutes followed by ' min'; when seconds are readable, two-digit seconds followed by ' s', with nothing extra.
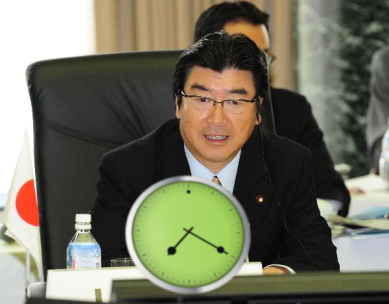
7 h 20 min
